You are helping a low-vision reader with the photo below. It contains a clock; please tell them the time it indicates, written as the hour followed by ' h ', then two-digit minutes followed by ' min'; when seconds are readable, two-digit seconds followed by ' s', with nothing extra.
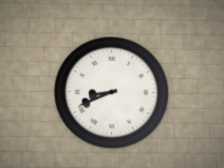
8 h 41 min
